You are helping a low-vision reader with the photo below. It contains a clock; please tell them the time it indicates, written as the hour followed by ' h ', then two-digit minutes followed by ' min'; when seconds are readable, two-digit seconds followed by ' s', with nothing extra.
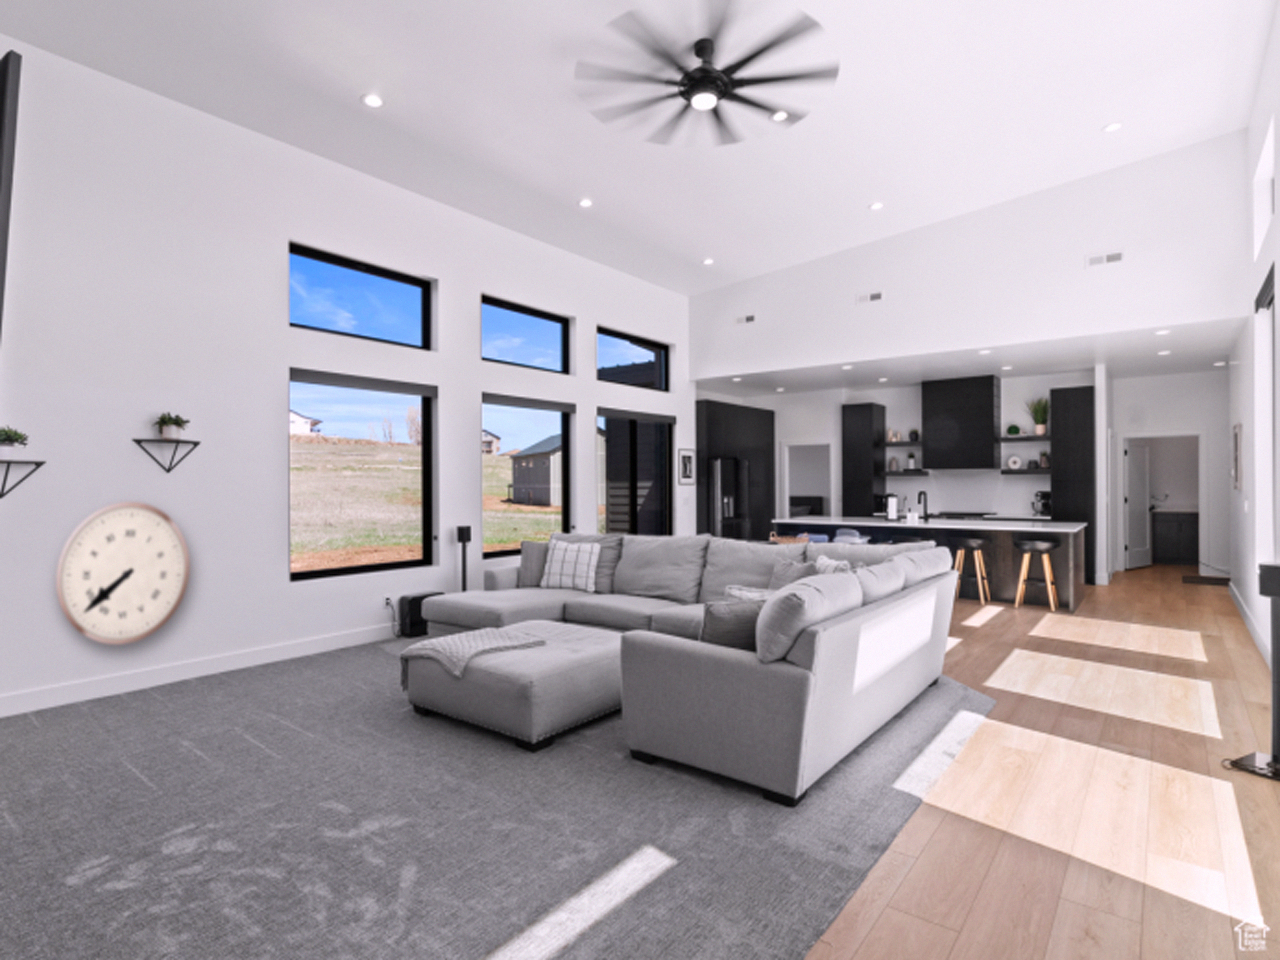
7 h 38 min
